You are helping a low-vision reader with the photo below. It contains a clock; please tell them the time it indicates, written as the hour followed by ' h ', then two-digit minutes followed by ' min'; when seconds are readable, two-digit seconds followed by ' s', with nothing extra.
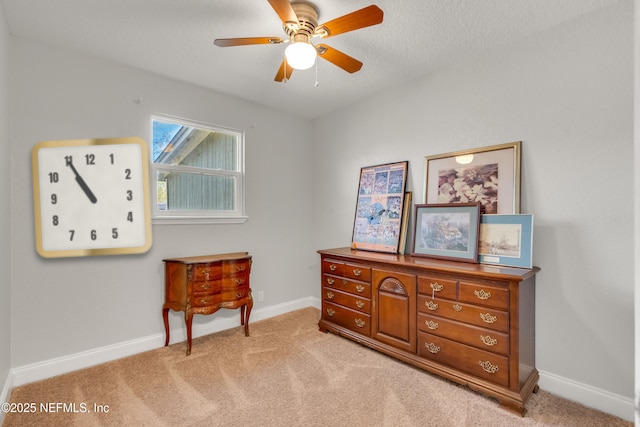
10 h 55 min
